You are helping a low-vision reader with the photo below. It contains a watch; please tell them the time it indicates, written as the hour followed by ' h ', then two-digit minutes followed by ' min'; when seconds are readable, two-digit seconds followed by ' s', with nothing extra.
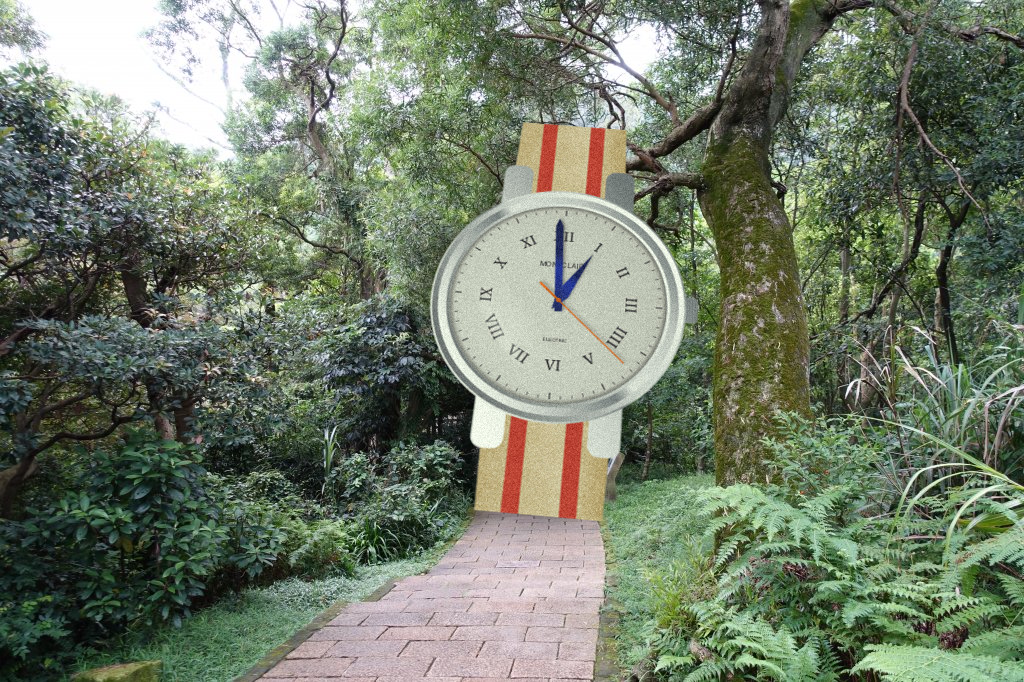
12 h 59 min 22 s
